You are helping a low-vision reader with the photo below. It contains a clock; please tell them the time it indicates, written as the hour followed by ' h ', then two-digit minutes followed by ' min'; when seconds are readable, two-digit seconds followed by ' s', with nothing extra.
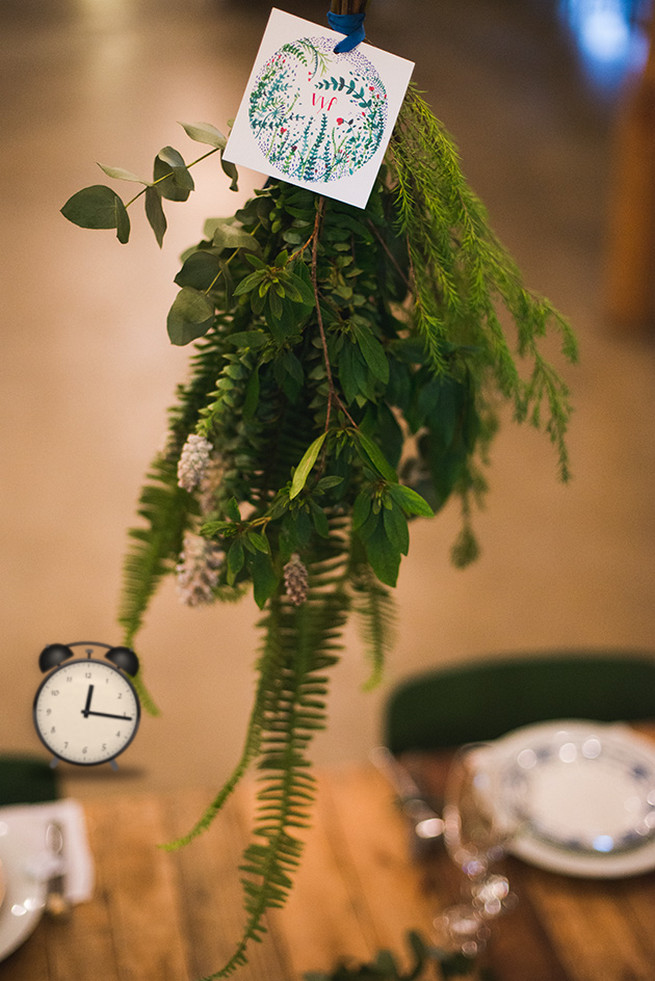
12 h 16 min
